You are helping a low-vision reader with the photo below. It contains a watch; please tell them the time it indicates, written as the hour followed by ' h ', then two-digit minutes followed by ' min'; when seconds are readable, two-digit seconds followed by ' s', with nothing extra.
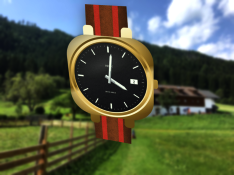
4 h 01 min
